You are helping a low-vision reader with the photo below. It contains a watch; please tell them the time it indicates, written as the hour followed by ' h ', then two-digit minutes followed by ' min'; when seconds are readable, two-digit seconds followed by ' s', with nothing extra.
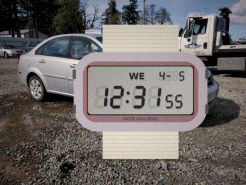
12 h 31 min 55 s
